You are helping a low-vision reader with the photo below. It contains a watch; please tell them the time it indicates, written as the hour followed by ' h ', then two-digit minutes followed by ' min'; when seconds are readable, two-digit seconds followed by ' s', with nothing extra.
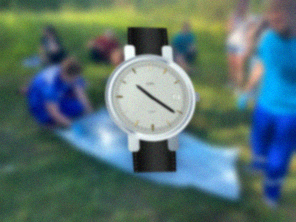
10 h 21 min
